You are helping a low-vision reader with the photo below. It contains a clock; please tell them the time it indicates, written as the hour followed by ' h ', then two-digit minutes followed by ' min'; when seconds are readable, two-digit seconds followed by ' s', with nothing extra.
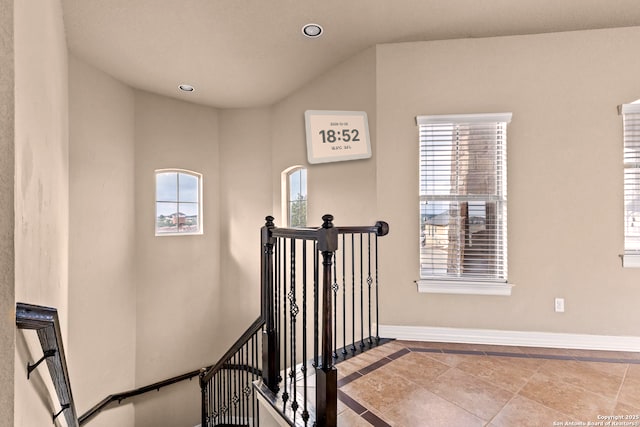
18 h 52 min
